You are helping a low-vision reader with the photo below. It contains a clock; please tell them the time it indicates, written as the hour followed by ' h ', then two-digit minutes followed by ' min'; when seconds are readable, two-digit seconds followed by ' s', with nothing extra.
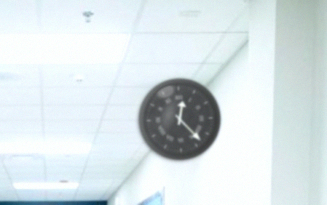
12 h 23 min
